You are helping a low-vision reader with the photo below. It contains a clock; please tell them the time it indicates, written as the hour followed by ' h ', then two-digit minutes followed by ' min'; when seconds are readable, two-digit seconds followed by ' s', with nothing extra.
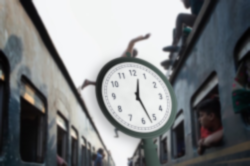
12 h 27 min
